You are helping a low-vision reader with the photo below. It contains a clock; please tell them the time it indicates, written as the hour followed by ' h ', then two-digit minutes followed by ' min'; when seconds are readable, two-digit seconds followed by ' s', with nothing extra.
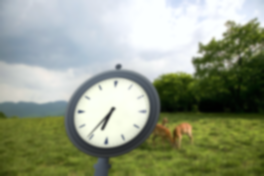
6 h 36 min
